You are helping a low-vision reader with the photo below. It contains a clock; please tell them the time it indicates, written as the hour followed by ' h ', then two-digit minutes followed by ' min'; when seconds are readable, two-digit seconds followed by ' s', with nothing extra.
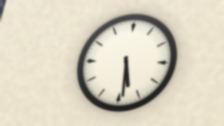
5 h 29 min
